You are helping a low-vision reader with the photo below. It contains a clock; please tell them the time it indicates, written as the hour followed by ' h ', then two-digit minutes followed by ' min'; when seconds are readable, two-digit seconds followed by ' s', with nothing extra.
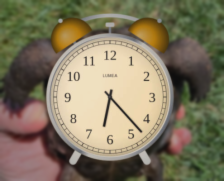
6 h 23 min
